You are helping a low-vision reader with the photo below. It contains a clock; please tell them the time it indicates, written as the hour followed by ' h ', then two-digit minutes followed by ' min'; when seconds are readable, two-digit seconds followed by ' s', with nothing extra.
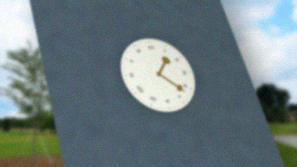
1 h 22 min
